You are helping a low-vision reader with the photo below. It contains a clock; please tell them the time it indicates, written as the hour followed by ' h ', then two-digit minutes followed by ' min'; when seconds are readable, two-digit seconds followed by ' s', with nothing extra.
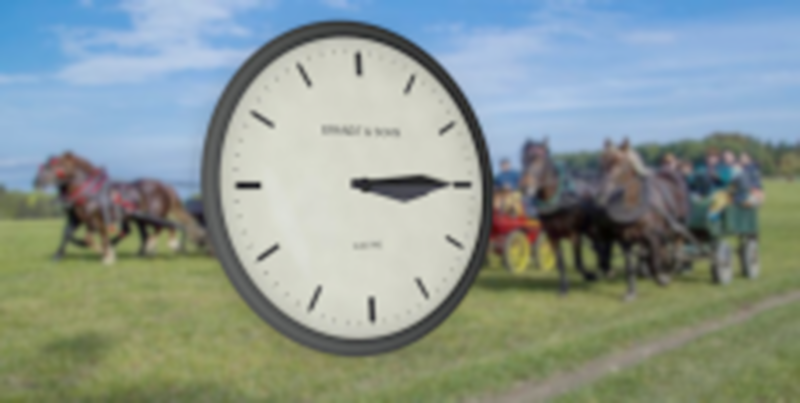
3 h 15 min
